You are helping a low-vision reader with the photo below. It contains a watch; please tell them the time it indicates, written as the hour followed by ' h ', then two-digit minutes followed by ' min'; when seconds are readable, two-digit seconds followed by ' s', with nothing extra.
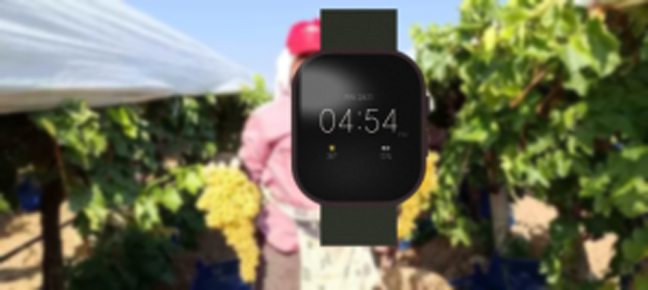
4 h 54 min
